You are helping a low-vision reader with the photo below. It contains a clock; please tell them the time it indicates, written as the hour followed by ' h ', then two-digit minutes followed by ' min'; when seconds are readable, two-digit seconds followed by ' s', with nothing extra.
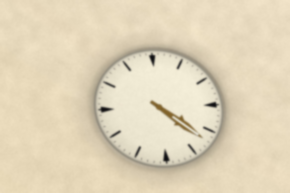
4 h 22 min
